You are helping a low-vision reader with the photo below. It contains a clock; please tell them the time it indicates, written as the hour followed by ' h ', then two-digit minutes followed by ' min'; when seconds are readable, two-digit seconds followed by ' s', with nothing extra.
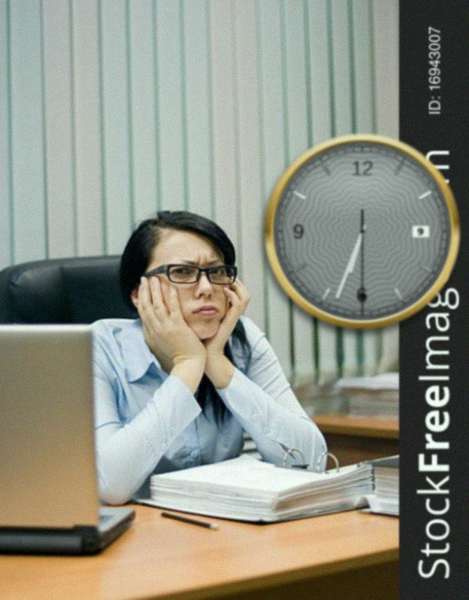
6 h 33 min 30 s
